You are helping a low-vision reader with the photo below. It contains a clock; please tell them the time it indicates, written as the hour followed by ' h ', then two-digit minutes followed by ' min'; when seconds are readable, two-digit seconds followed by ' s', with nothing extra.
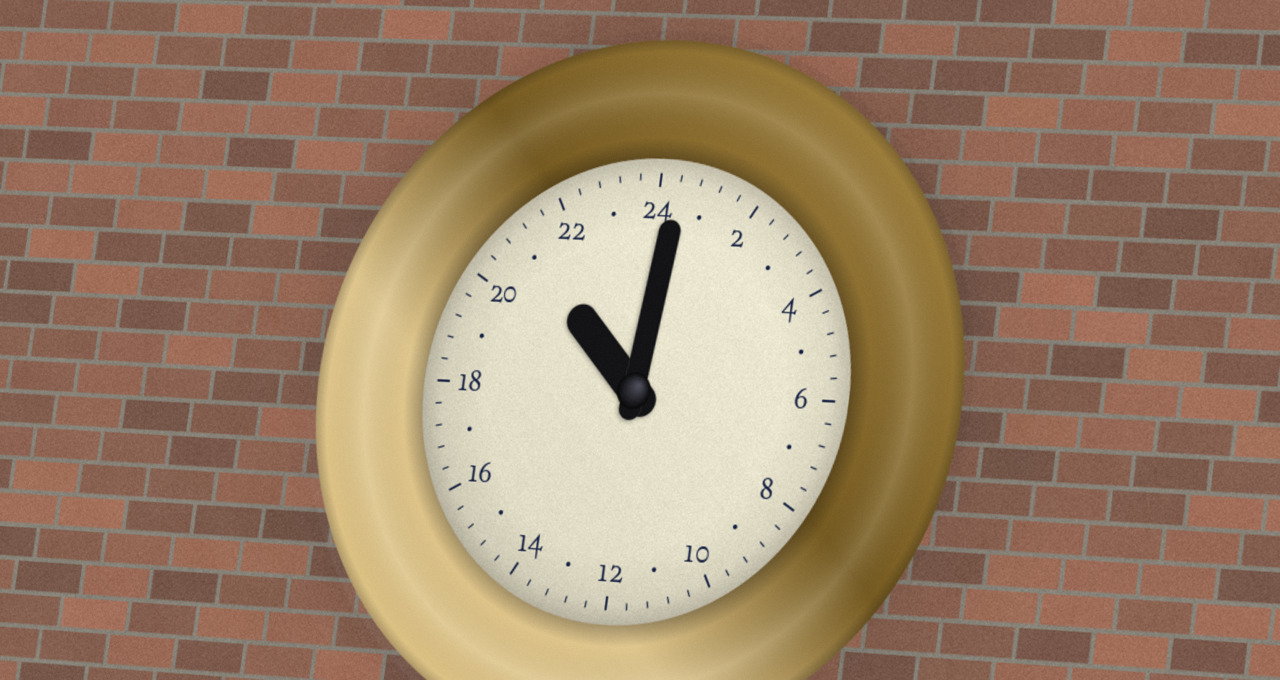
21 h 01 min
